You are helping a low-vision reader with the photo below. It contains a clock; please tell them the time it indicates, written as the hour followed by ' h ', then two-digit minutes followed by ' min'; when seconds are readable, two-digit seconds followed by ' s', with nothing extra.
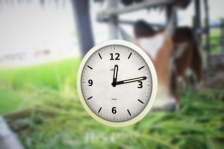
12 h 13 min
